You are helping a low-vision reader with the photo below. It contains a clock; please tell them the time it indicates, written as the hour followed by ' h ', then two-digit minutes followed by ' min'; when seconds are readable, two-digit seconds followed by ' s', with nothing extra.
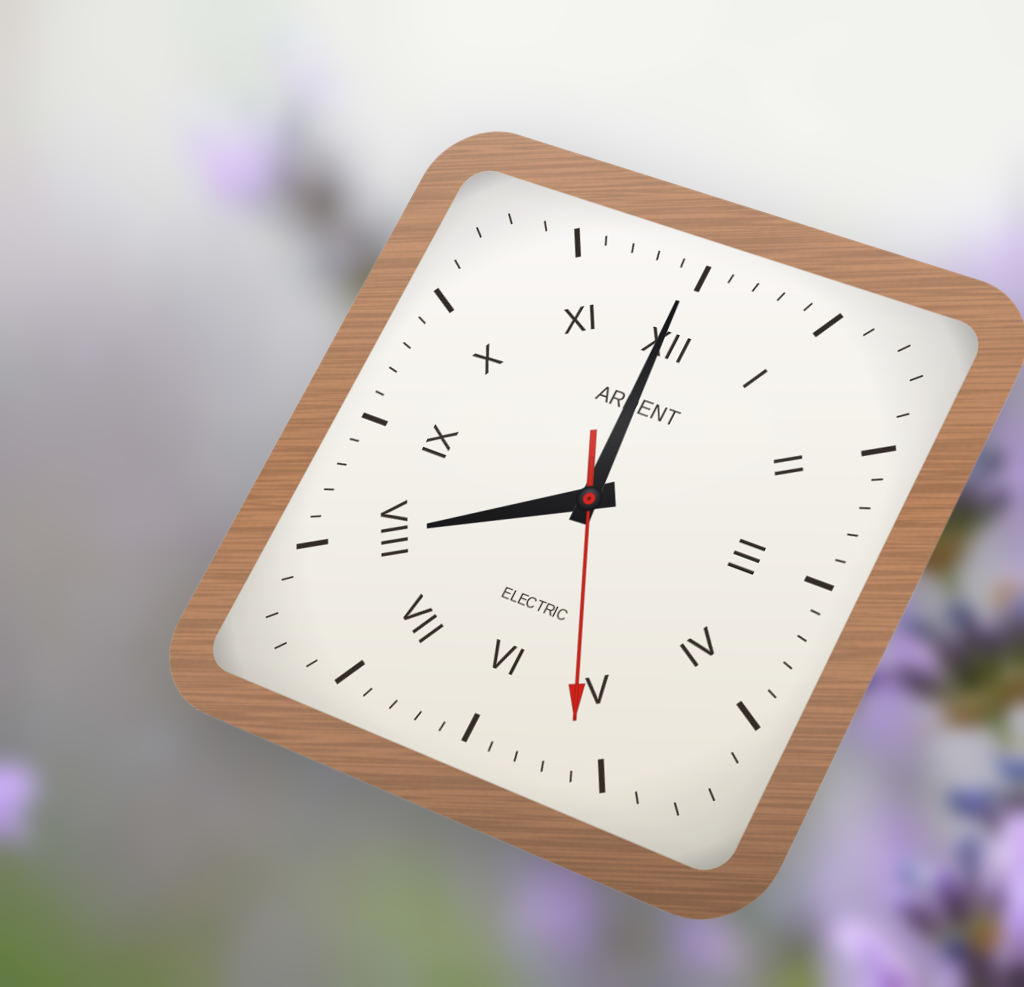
7 h 59 min 26 s
